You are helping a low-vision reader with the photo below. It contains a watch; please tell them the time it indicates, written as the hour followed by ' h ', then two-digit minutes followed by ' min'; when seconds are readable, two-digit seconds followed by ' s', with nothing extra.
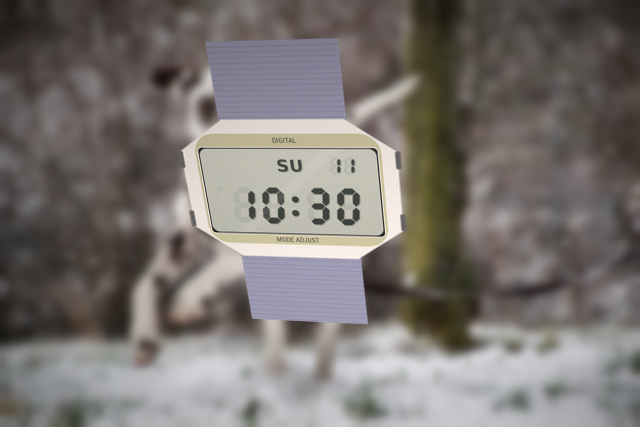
10 h 30 min
